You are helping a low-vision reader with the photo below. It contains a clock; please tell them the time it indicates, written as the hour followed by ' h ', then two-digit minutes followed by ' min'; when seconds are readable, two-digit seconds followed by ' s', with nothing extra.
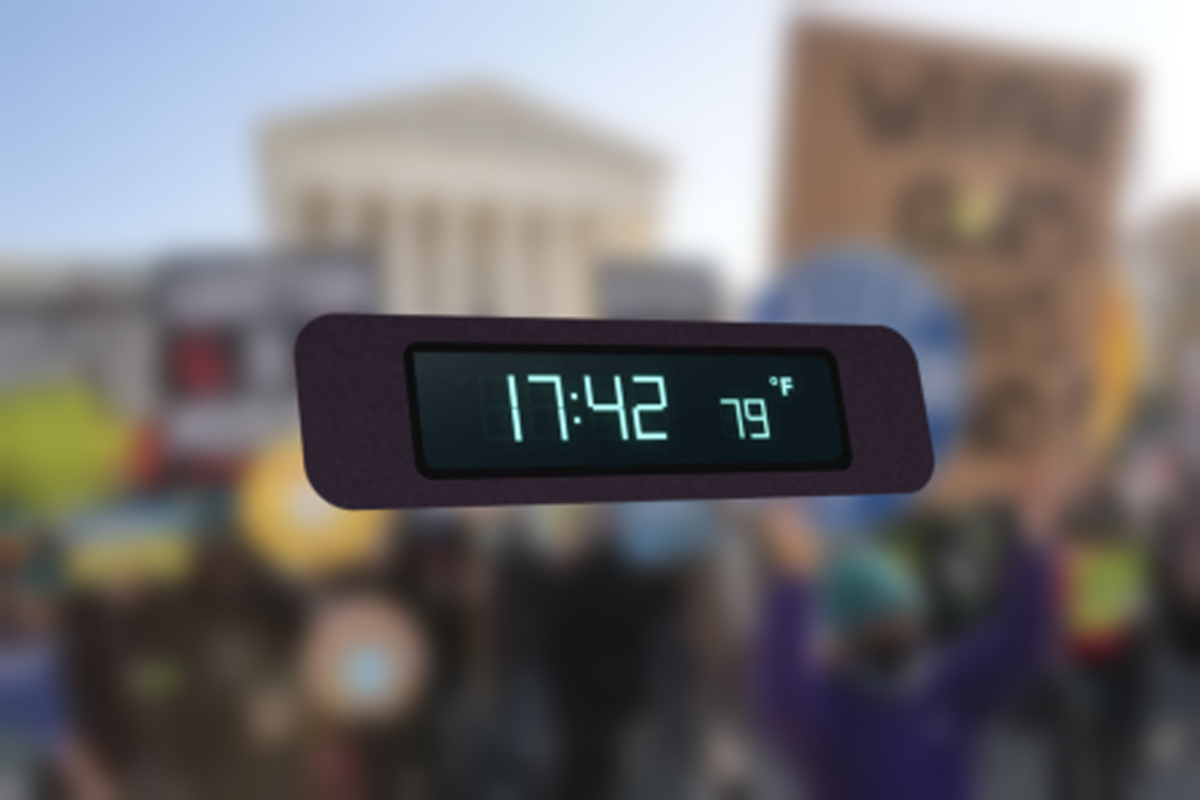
17 h 42 min
